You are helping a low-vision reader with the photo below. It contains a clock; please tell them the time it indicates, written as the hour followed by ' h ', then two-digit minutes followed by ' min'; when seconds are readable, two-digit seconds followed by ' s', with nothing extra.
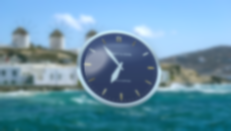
6 h 54 min
